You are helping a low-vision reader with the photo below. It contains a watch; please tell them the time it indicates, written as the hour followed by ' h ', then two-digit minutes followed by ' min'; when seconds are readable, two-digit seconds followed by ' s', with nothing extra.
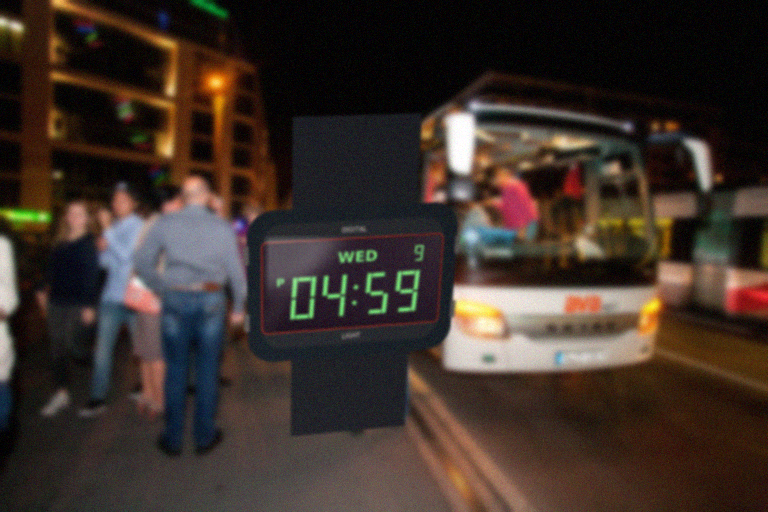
4 h 59 min
